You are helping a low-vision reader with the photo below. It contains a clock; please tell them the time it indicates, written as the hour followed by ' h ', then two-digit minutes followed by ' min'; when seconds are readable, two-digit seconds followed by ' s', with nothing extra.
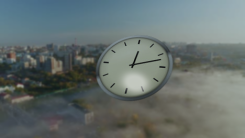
12 h 12 min
